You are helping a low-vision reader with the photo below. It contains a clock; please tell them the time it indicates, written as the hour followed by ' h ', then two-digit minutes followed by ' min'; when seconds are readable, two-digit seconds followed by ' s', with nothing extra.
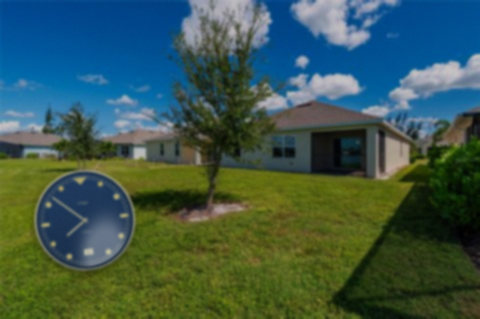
7 h 52 min
